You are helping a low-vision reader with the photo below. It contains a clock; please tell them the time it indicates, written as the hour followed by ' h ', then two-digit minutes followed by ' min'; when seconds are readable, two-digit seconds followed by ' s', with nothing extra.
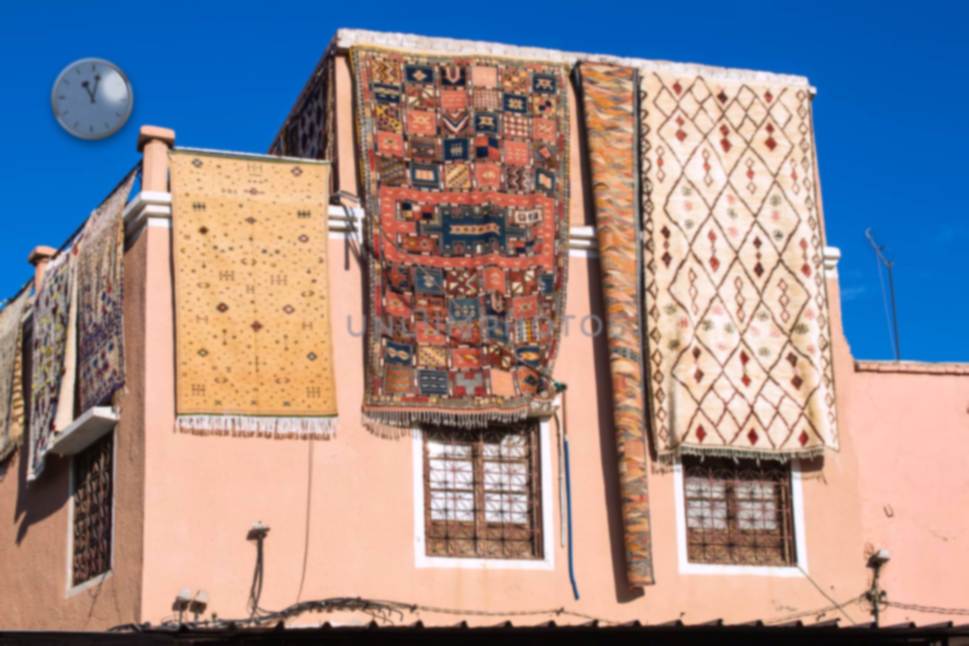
11 h 02 min
